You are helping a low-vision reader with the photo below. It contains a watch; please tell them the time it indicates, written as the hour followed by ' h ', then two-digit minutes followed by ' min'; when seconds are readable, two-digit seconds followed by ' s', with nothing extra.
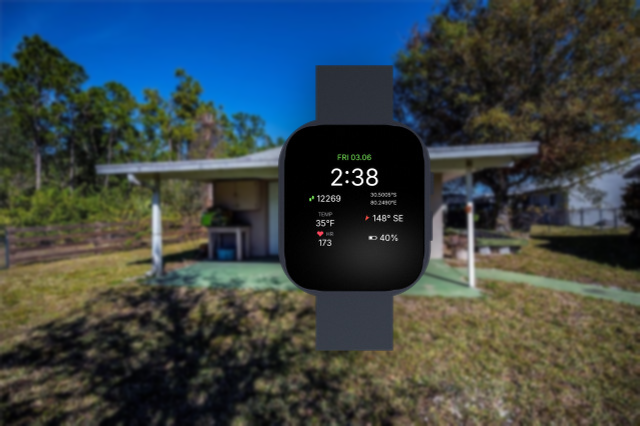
2 h 38 min
